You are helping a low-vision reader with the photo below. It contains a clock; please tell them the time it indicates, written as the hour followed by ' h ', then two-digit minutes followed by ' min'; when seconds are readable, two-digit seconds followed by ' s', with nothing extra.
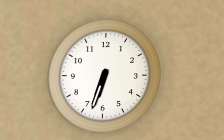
6 h 33 min
